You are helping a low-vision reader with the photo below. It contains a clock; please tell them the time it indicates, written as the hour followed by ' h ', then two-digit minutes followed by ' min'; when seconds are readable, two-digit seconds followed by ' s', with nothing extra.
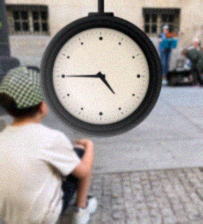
4 h 45 min
